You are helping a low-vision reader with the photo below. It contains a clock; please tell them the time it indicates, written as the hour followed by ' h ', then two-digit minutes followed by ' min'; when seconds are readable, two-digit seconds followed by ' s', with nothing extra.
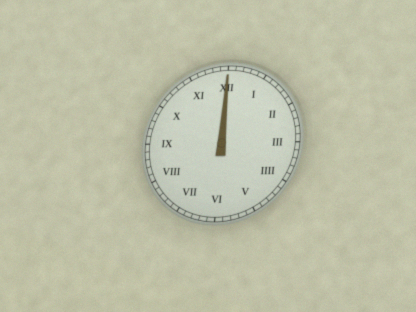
12 h 00 min
